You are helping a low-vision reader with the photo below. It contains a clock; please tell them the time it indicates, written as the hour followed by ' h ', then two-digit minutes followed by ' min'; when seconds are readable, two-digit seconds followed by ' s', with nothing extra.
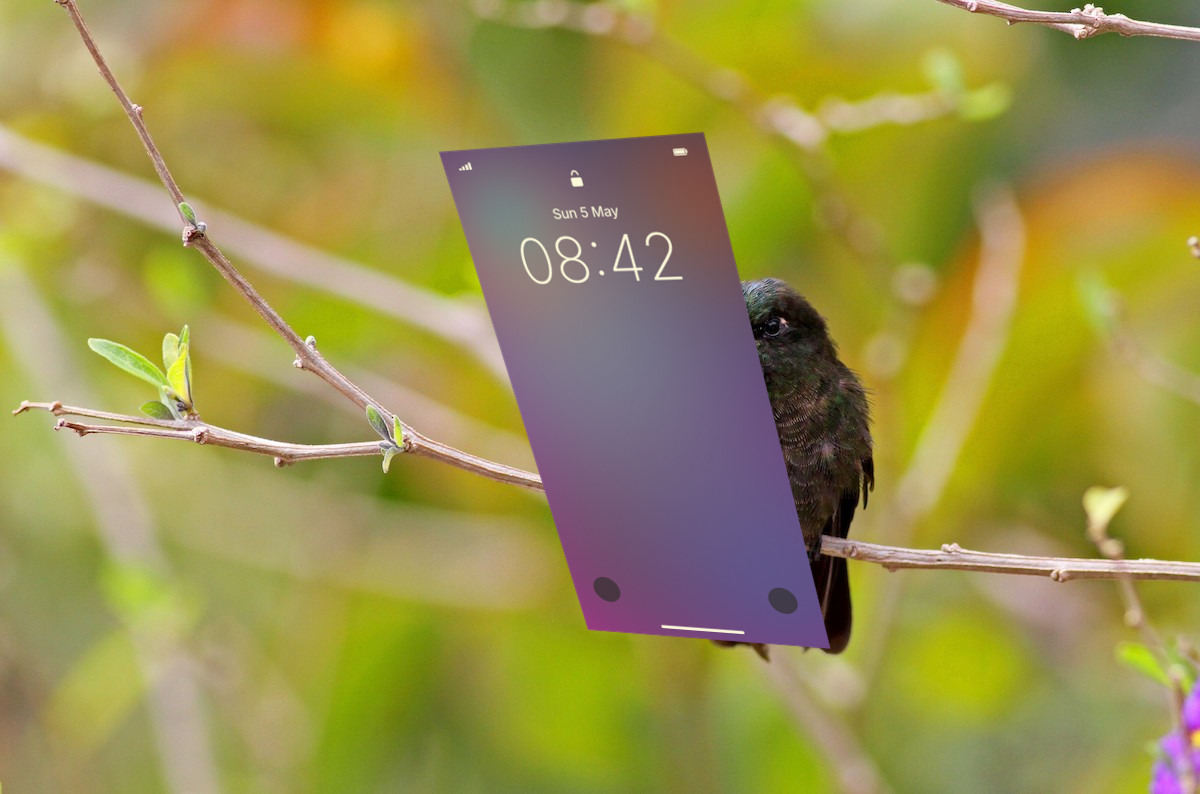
8 h 42 min
